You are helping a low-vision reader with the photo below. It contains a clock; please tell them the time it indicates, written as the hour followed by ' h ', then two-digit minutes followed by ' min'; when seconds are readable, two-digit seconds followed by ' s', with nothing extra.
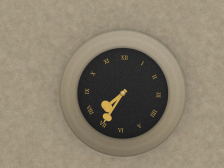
7 h 35 min
